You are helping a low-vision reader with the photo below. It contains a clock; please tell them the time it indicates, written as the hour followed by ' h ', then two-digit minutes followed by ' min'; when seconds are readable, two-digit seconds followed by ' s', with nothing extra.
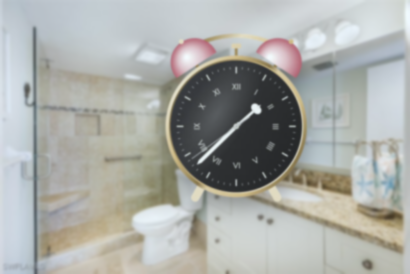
1 h 37 min 39 s
